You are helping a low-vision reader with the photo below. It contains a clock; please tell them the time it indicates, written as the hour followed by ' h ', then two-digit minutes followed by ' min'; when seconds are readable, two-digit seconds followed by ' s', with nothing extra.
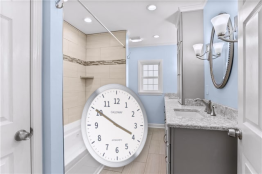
3 h 50 min
